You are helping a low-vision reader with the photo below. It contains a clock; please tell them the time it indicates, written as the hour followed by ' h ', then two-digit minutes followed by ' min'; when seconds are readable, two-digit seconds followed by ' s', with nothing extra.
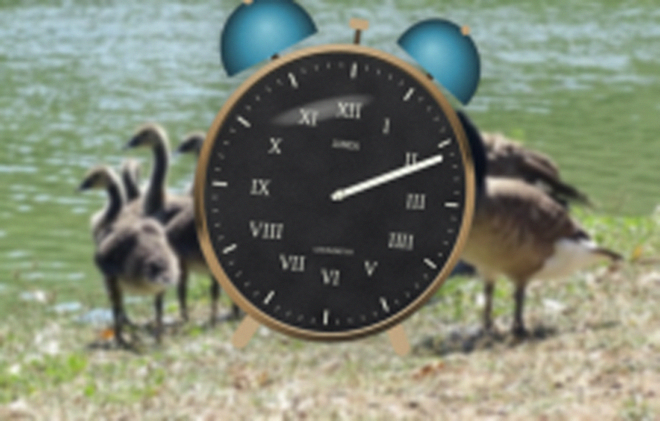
2 h 11 min
